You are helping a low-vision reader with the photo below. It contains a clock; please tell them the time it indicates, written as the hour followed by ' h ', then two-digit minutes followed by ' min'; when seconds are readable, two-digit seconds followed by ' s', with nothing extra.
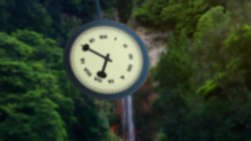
6 h 51 min
